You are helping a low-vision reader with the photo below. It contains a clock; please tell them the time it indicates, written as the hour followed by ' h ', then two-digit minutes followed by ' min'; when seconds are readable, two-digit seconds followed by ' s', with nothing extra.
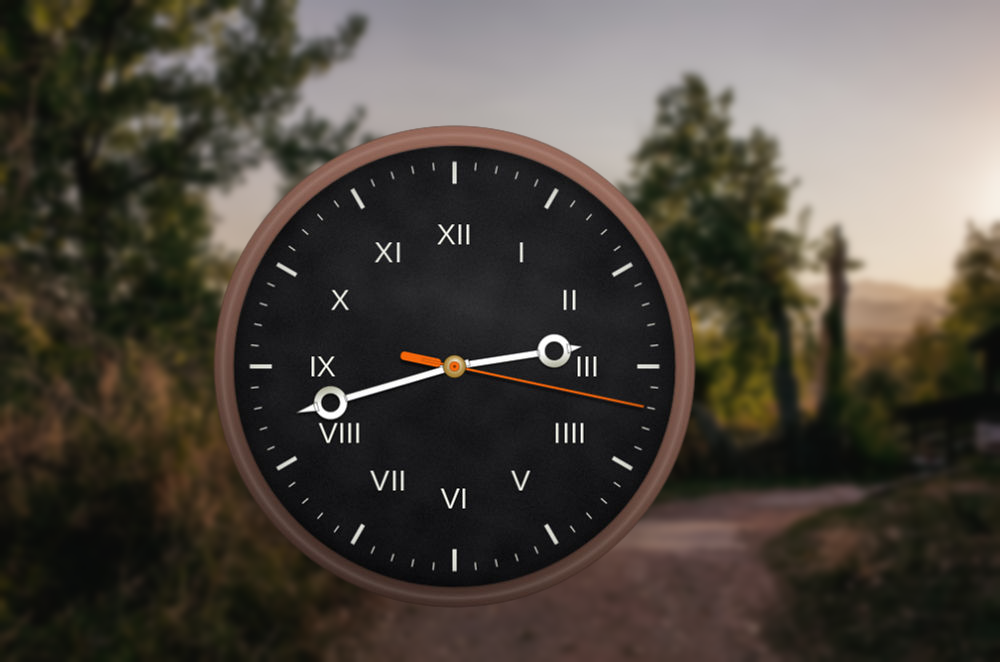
2 h 42 min 17 s
